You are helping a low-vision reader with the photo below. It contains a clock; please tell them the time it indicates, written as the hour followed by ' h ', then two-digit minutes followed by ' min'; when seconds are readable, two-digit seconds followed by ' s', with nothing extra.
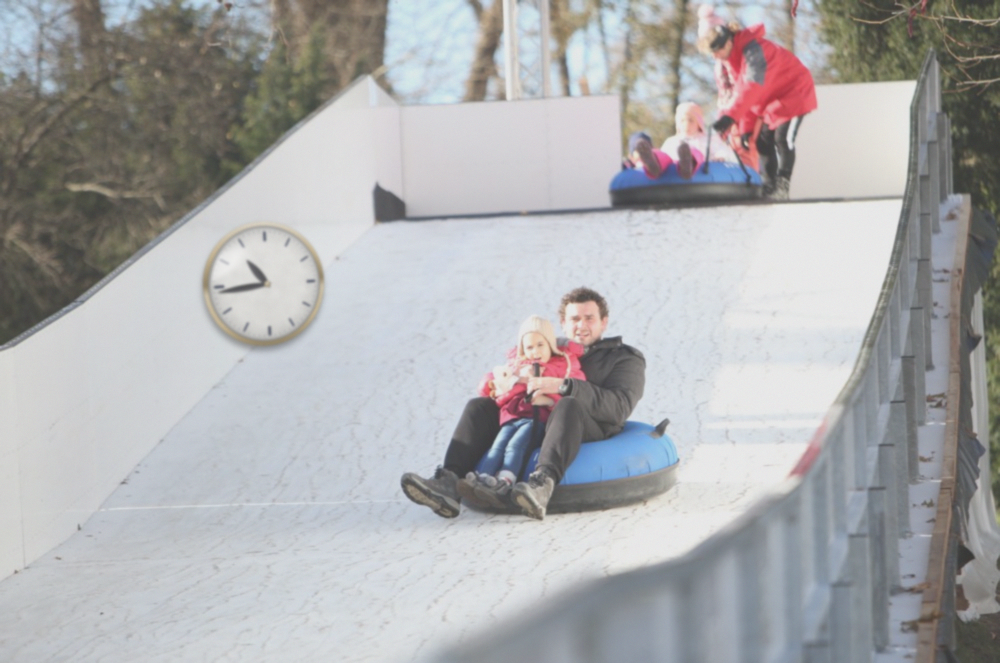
10 h 44 min
